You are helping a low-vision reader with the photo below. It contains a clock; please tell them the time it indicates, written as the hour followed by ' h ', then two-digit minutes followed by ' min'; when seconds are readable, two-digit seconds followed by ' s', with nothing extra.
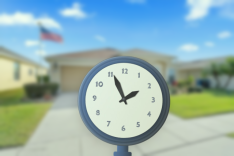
1 h 56 min
